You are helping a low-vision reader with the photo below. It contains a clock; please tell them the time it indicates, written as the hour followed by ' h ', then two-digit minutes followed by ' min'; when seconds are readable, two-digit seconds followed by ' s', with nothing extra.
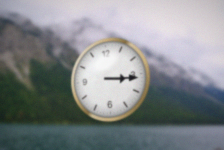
3 h 16 min
